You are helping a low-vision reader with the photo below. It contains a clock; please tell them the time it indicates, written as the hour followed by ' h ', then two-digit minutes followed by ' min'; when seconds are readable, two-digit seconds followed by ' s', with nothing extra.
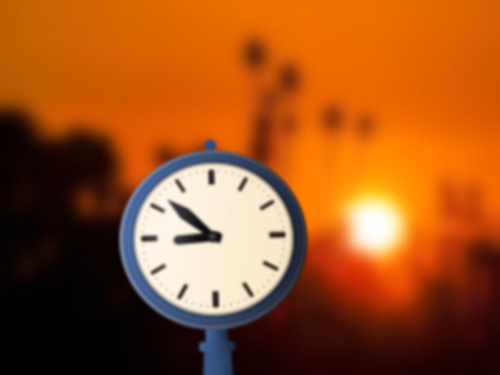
8 h 52 min
